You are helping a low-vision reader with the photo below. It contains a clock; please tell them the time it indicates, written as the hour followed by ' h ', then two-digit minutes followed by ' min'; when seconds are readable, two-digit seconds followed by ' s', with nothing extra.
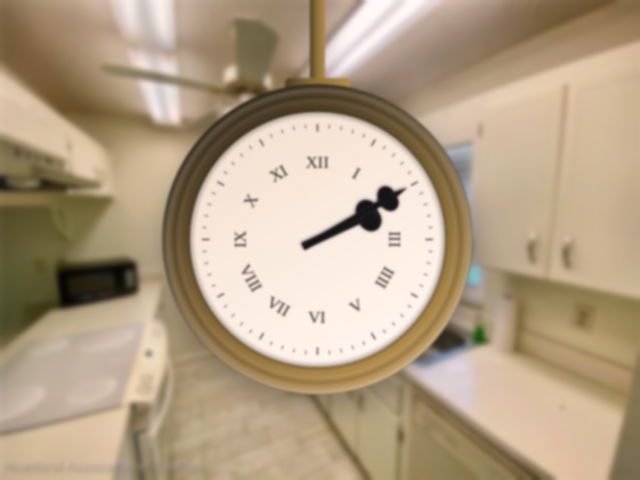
2 h 10 min
